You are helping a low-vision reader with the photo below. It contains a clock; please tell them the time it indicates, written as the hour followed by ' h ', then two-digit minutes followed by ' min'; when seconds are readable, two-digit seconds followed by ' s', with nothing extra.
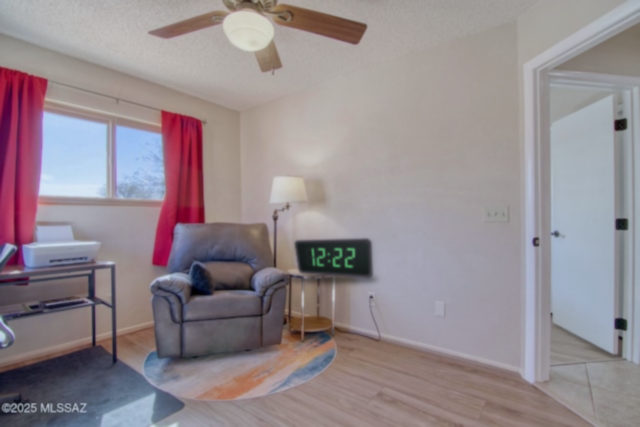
12 h 22 min
